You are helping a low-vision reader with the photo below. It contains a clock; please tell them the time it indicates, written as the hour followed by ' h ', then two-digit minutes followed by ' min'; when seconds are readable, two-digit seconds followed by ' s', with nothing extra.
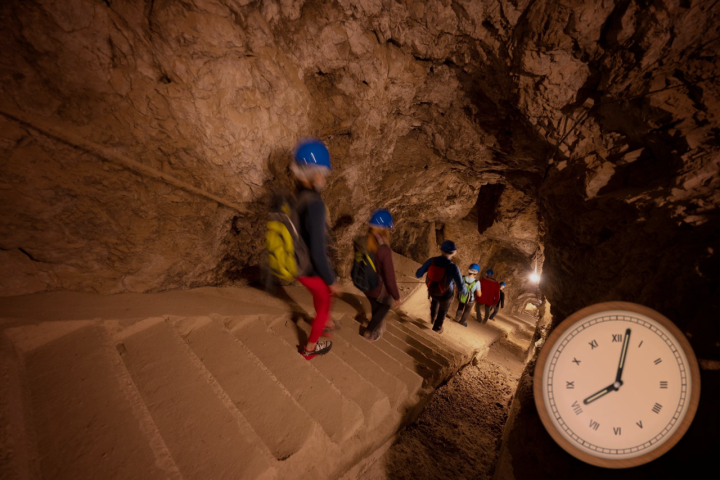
8 h 02 min
